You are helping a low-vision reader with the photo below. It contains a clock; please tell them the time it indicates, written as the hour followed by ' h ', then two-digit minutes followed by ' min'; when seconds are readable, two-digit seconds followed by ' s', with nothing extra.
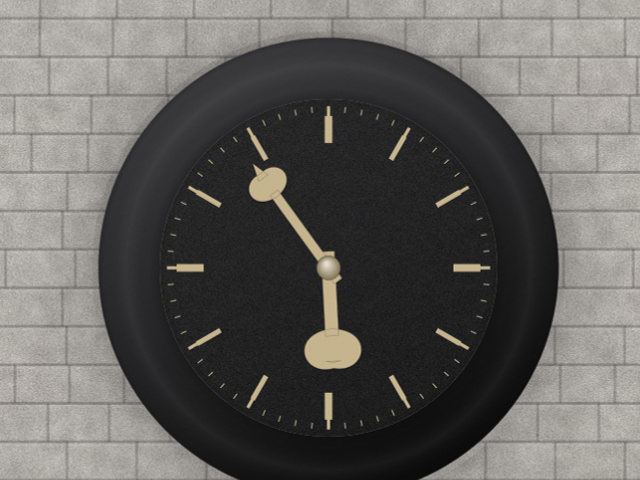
5 h 54 min
